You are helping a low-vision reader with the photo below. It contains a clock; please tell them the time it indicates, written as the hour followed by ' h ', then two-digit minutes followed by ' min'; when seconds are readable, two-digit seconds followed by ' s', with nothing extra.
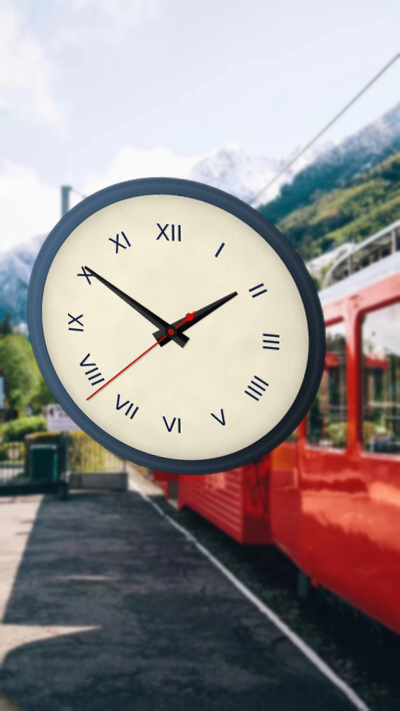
1 h 50 min 38 s
